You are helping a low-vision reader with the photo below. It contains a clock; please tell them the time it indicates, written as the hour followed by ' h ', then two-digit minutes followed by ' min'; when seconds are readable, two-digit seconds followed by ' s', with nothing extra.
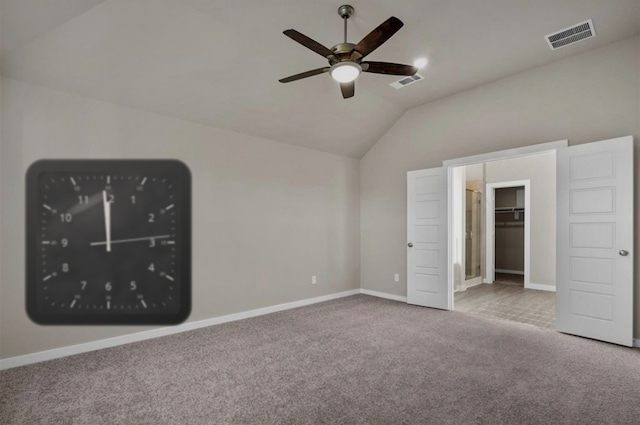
11 h 59 min 14 s
